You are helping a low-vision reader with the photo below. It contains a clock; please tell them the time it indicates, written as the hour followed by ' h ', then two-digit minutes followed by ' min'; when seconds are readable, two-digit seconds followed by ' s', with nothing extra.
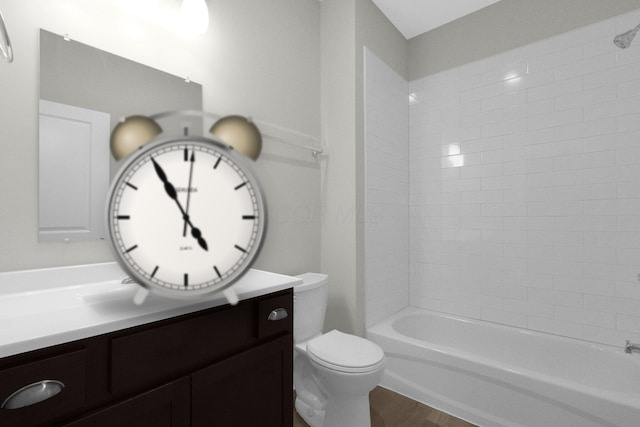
4 h 55 min 01 s
